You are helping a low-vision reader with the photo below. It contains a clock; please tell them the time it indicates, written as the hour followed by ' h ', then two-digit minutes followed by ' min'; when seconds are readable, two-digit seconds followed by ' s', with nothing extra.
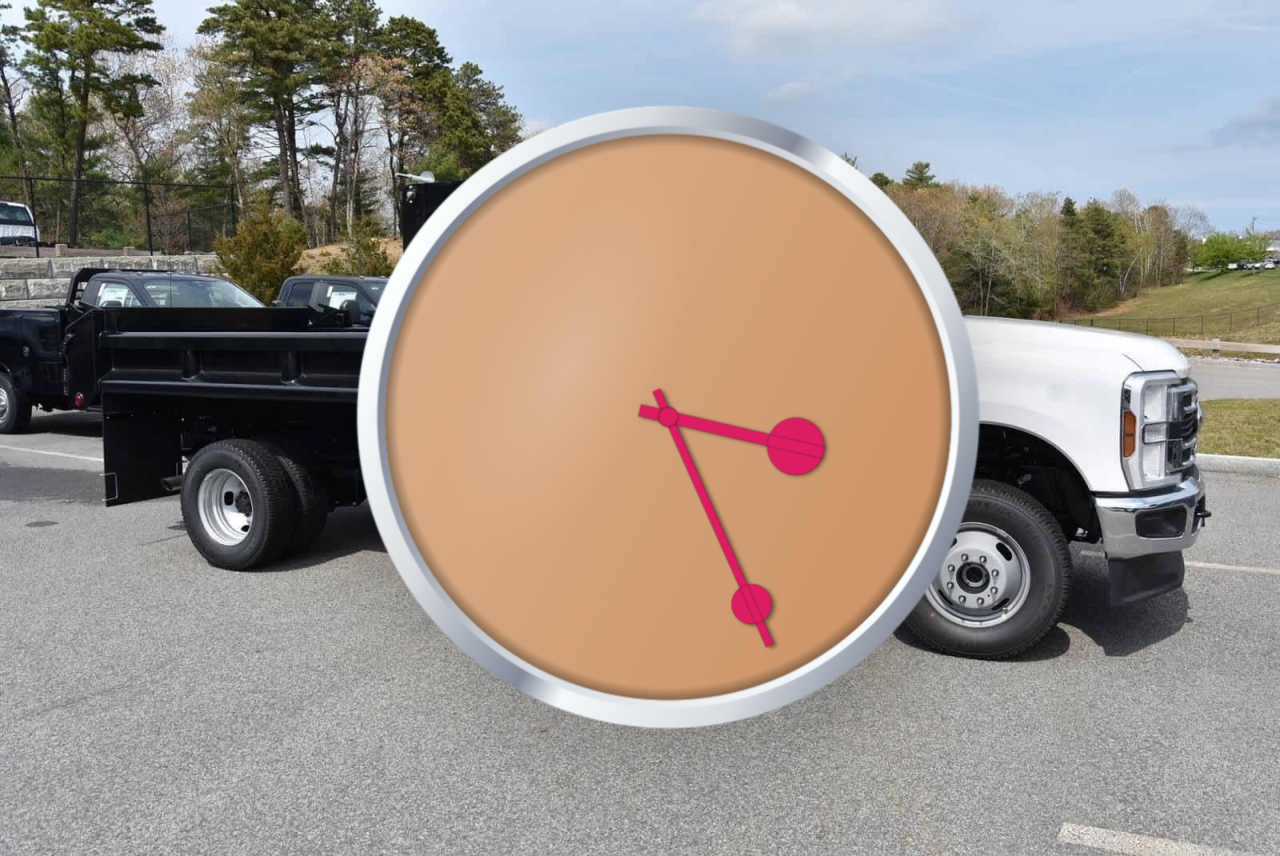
3 h 26 min
